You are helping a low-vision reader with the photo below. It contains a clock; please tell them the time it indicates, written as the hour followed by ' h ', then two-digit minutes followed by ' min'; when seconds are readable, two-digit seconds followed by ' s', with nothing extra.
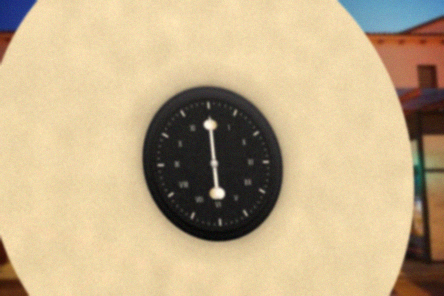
6 h 00 min
